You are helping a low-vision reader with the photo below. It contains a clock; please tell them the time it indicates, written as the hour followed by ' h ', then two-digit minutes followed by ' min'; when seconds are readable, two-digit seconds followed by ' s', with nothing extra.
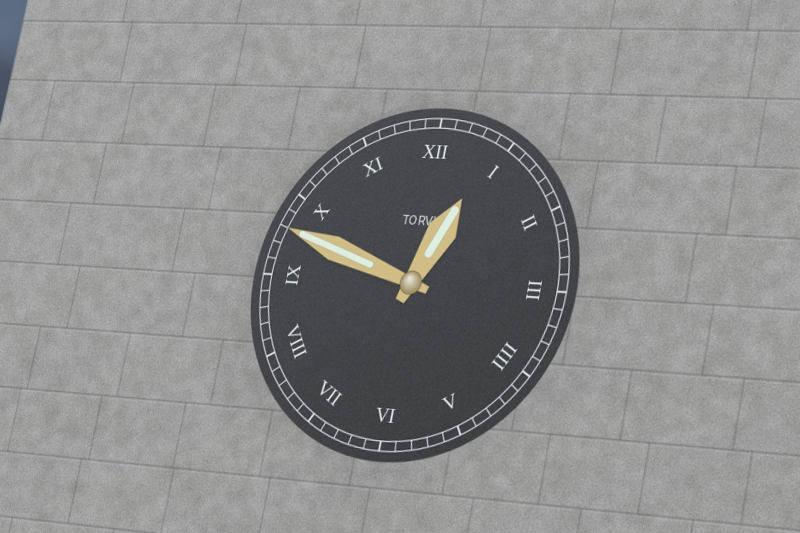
12 h 48 min
